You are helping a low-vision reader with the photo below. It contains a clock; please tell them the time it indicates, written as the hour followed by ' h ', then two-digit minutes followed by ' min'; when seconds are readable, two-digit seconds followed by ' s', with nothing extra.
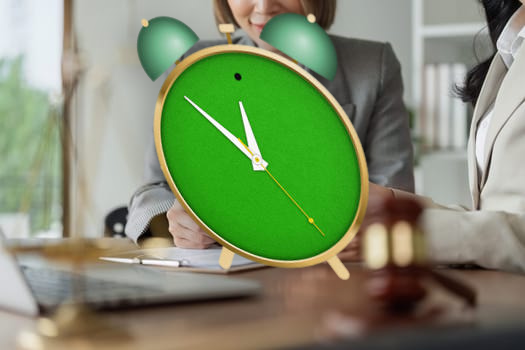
11 h 52 min 24 s
